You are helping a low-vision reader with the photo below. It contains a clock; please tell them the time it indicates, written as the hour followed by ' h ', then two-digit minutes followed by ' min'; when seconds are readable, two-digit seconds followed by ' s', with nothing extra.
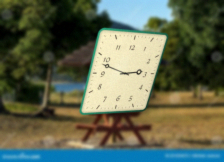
2 h 48 min
